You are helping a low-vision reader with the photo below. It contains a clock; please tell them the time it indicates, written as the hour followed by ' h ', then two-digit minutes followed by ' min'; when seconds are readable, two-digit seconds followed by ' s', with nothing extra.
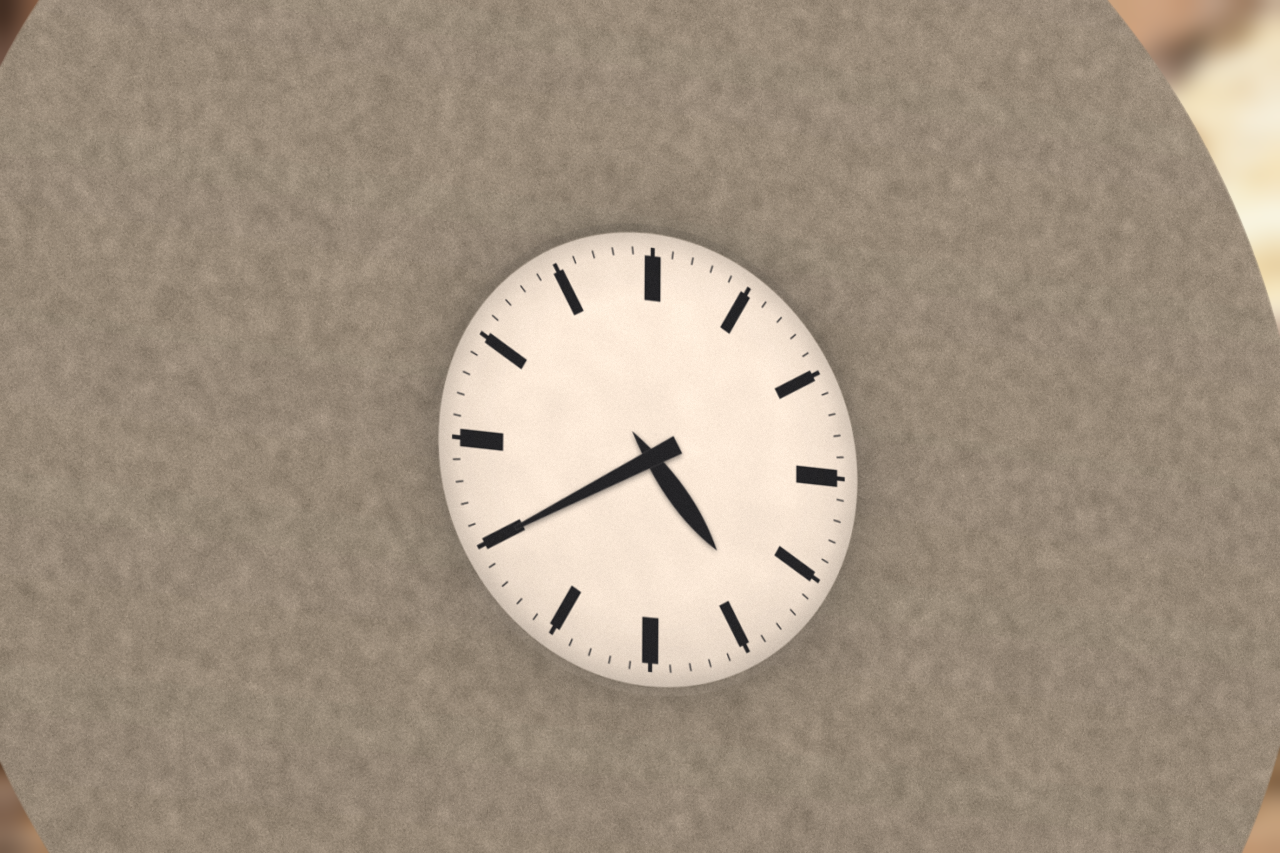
4 h 40 min
